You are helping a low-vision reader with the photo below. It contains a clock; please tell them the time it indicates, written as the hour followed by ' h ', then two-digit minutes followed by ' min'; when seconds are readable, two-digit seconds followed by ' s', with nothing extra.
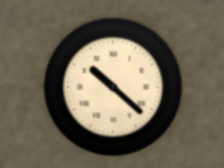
10 h 22 min
